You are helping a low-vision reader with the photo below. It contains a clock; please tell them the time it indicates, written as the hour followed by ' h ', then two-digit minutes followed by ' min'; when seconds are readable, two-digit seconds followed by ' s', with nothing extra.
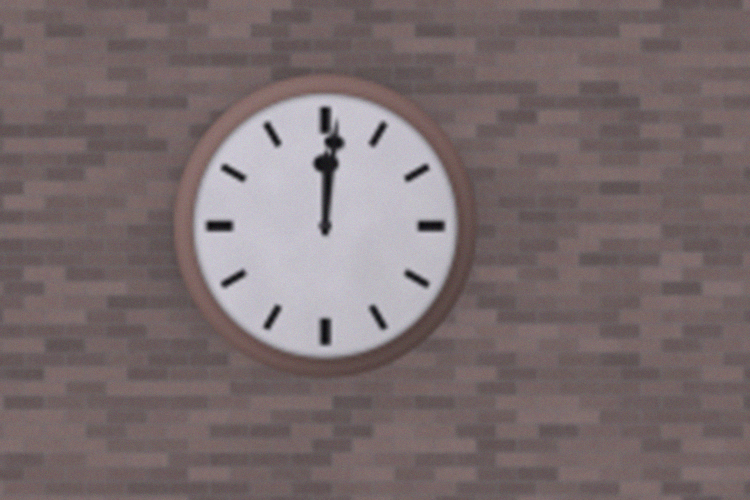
12 h 01 min
